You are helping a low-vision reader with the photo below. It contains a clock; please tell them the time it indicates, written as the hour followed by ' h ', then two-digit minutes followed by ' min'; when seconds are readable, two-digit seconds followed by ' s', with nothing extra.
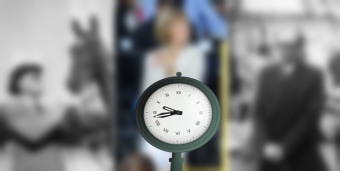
9 h 43 min
